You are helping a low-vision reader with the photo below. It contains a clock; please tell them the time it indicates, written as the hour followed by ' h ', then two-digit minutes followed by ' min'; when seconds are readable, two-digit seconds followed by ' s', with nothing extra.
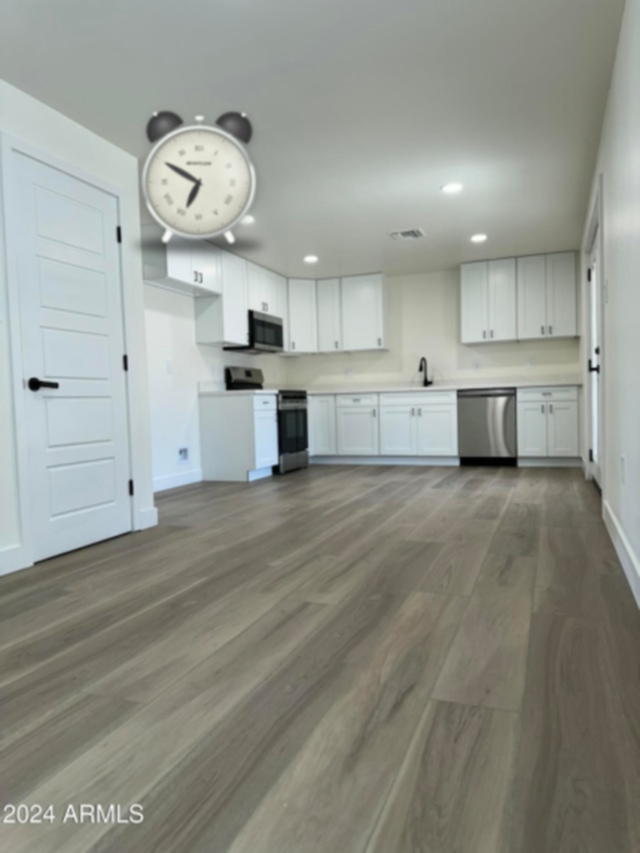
6 h 50 min
